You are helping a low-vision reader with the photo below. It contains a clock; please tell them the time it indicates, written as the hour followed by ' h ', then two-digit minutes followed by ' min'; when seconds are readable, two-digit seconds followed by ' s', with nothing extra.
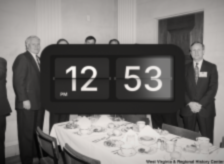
12 h 53 min
